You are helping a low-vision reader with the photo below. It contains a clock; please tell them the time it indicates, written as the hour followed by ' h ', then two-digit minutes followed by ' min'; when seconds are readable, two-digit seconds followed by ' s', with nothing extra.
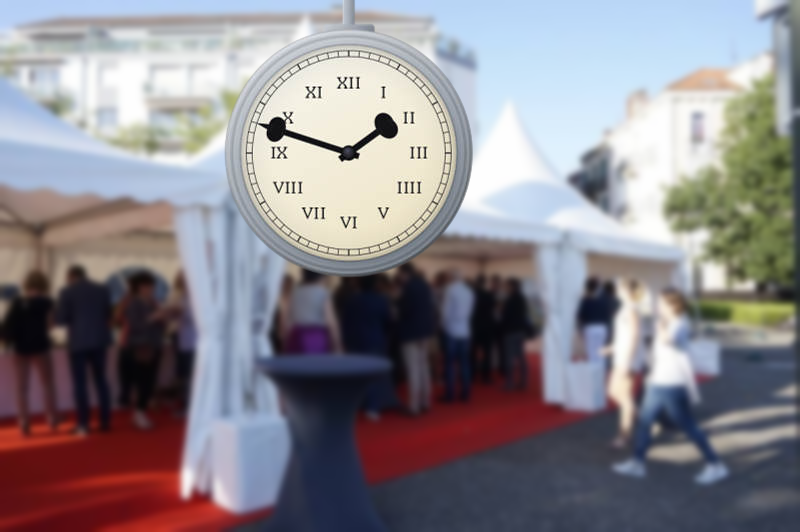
1 h 48 min
